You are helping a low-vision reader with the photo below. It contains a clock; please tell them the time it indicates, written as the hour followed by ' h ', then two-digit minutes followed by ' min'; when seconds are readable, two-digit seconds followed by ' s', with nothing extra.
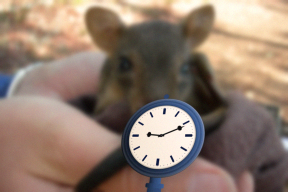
9 h 11 min
